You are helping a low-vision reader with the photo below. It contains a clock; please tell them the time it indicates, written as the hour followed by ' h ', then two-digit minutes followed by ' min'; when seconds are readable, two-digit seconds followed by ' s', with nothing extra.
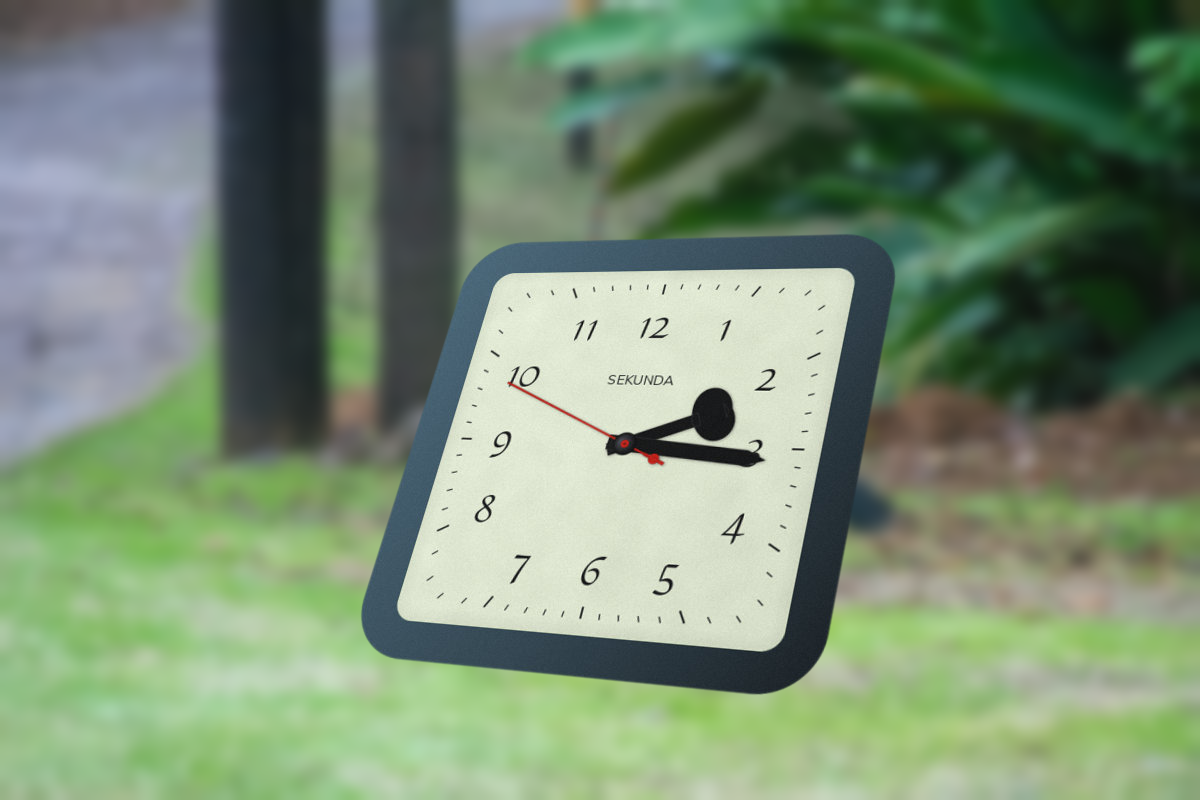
2 h 15 min 49 s
